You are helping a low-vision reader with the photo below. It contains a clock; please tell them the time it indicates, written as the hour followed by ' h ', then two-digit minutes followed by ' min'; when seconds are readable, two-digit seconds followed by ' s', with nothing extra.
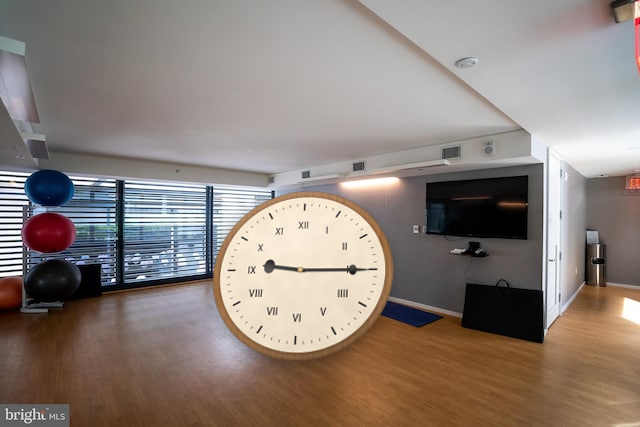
9 h 15 min
